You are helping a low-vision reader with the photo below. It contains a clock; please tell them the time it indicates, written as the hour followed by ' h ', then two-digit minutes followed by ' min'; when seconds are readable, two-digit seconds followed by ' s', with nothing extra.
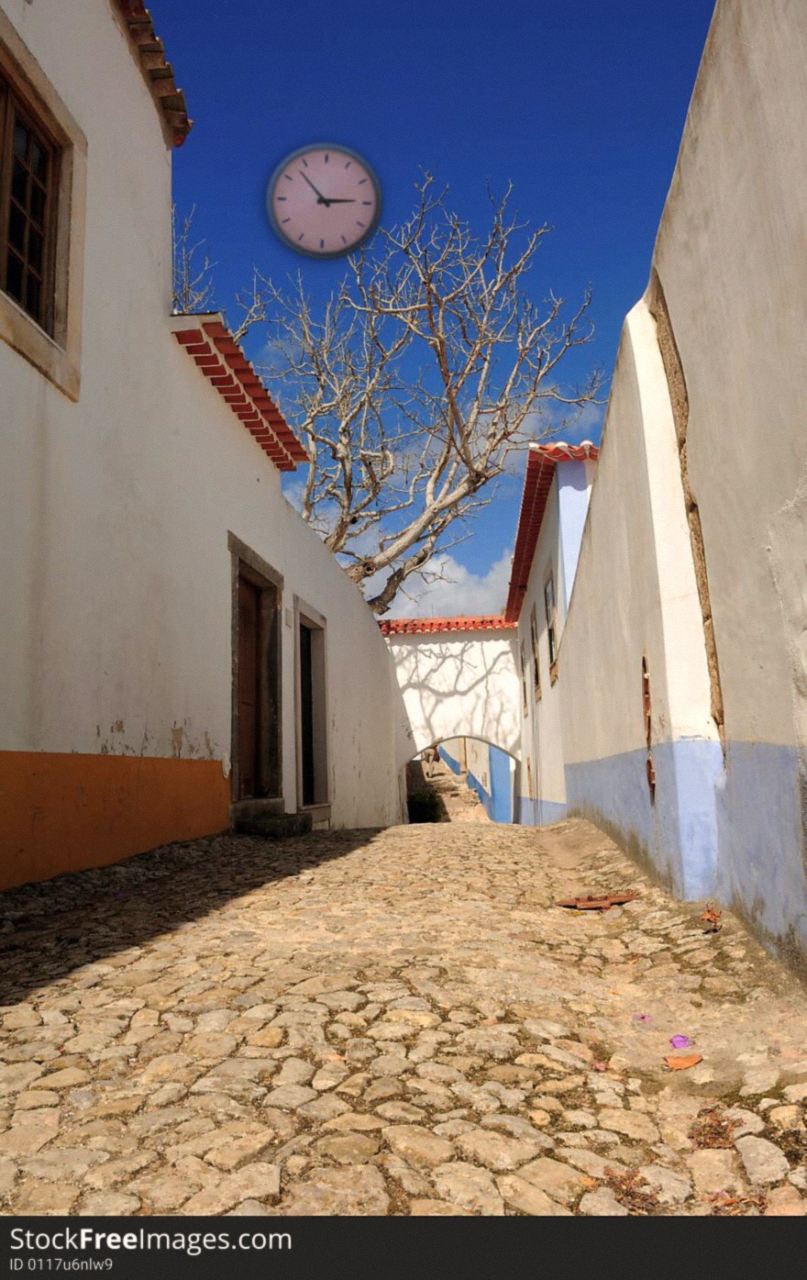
2 h 53 min
